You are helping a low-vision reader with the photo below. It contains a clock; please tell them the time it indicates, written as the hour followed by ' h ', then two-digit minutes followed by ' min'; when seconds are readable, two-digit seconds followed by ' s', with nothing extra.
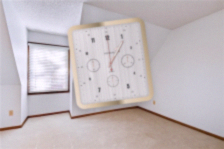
1 h 06 min
